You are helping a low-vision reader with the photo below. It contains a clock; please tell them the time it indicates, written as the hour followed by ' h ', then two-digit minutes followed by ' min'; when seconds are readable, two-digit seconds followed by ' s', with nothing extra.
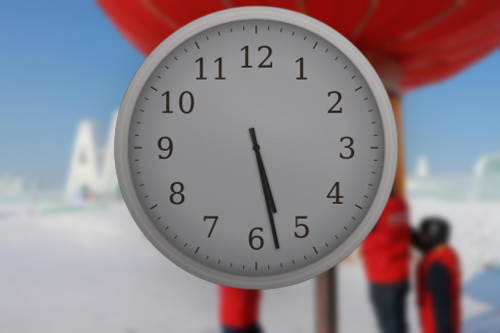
5 h 28 min
